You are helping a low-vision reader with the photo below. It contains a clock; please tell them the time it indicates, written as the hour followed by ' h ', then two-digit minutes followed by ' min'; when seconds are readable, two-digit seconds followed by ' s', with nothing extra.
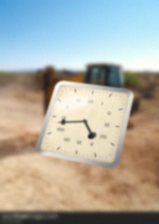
4 h 43 min
